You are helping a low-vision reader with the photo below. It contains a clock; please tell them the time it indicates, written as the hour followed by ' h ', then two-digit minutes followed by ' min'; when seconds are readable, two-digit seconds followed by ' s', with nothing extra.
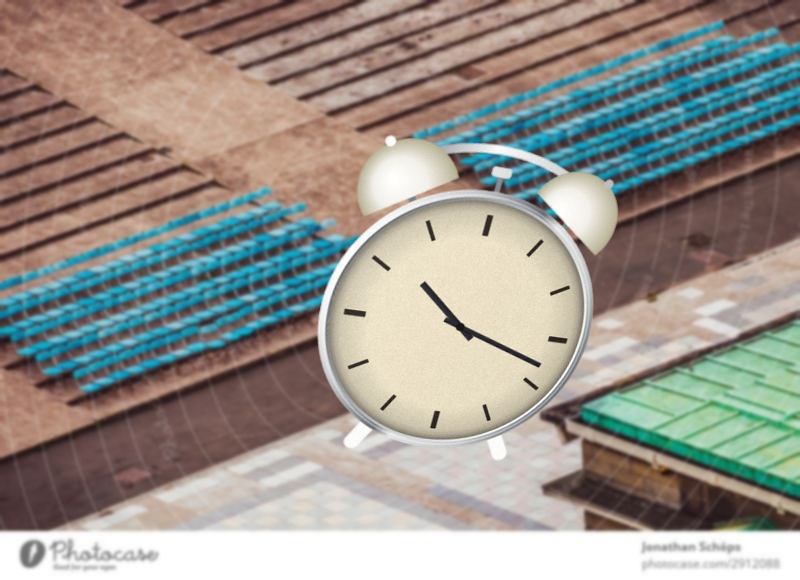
10 h 18 min
